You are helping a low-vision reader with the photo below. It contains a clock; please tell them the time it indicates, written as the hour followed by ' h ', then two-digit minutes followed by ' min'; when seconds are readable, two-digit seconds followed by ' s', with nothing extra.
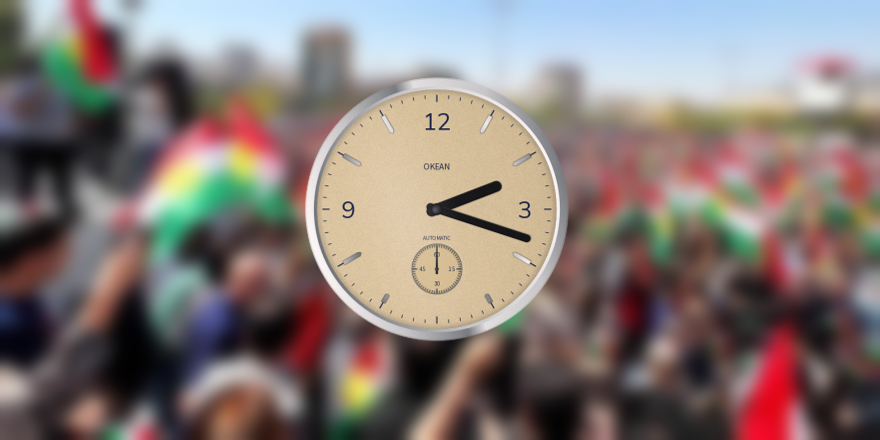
2 h 18 min
